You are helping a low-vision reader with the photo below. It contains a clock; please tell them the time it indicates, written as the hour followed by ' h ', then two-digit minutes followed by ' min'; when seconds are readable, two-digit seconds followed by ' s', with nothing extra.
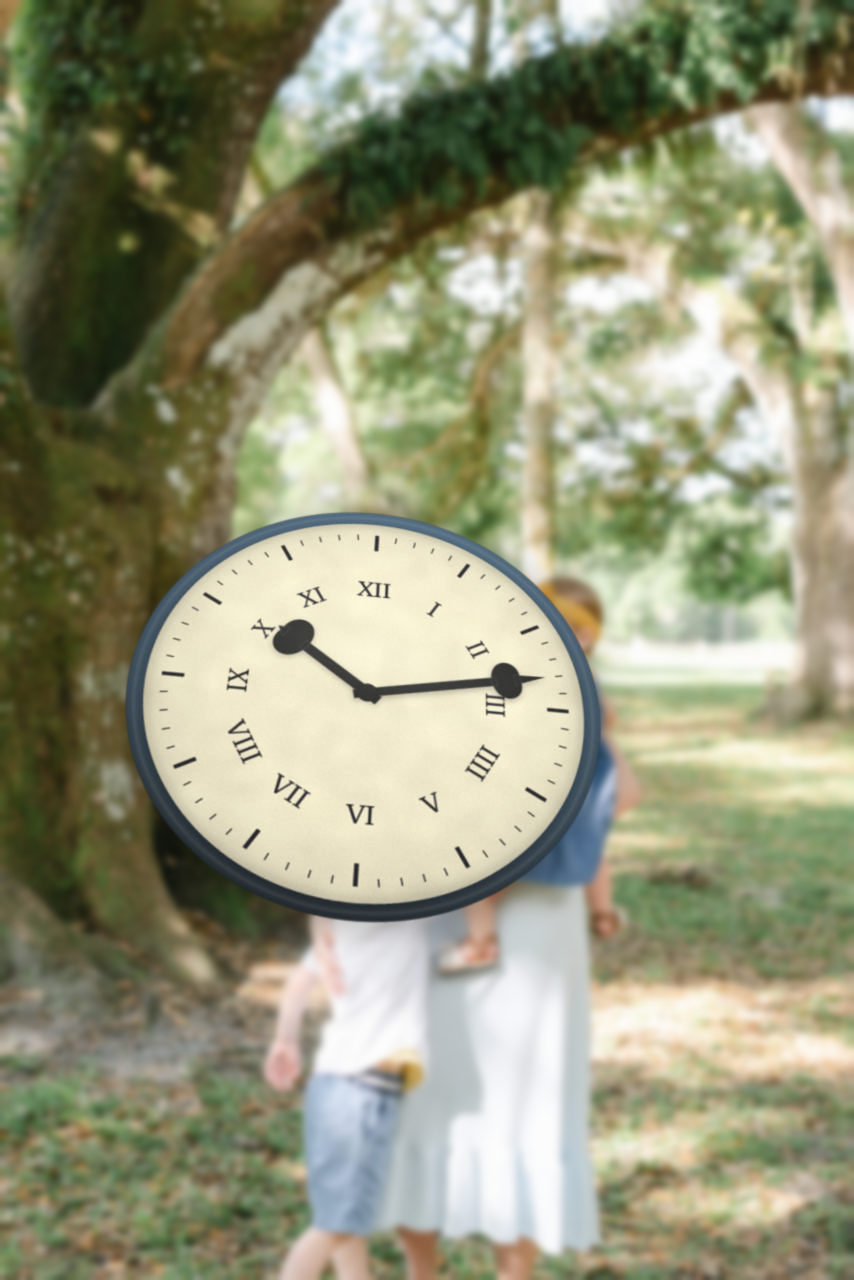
10 h 13 min
